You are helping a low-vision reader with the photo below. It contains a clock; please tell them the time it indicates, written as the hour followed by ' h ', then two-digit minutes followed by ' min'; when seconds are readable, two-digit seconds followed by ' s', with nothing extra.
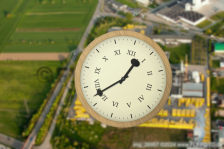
12 h 37 min
